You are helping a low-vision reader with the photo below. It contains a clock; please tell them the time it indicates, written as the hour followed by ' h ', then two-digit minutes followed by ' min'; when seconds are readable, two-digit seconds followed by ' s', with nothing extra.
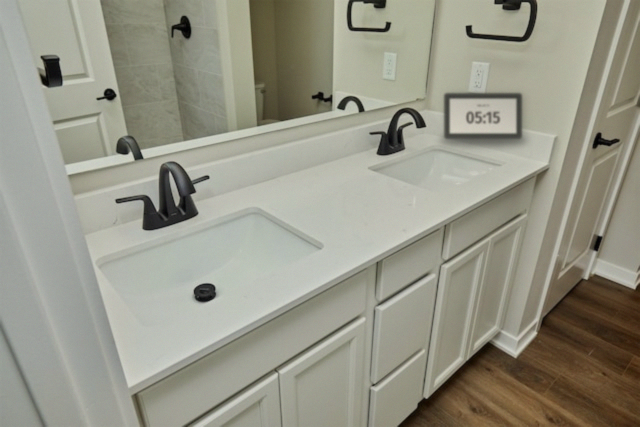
5 h 15 min
